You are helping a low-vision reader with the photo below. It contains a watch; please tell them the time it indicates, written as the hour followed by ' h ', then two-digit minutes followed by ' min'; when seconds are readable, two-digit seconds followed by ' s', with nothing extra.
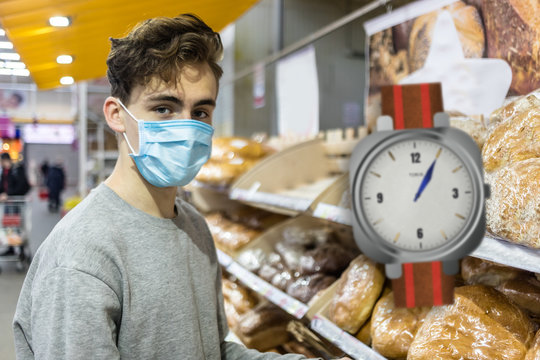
1 h 05 min
